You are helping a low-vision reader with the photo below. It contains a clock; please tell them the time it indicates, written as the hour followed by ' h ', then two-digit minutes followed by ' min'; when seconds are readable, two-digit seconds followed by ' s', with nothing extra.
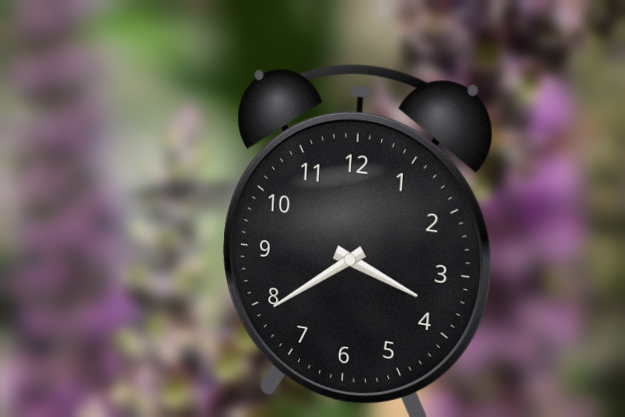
3 h 39 min
